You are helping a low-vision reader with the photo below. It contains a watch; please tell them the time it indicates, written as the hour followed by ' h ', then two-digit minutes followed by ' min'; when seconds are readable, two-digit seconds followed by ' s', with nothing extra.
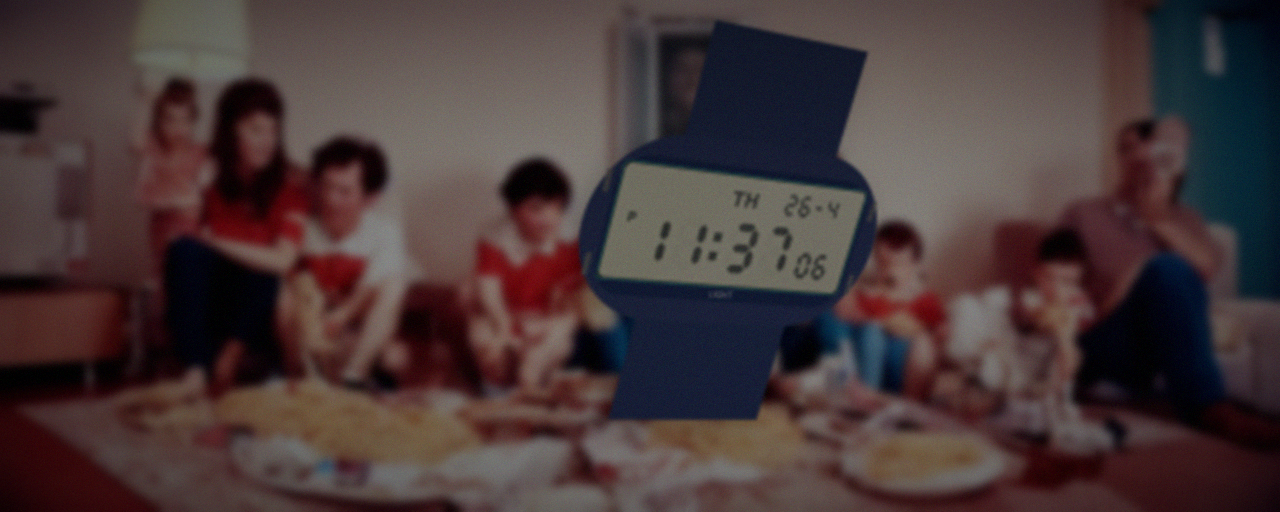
11 h 37 min 06 s
